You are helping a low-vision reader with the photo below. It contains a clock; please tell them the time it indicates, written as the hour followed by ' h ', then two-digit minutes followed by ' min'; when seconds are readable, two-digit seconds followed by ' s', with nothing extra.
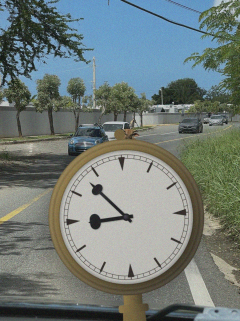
8 h 53 min
